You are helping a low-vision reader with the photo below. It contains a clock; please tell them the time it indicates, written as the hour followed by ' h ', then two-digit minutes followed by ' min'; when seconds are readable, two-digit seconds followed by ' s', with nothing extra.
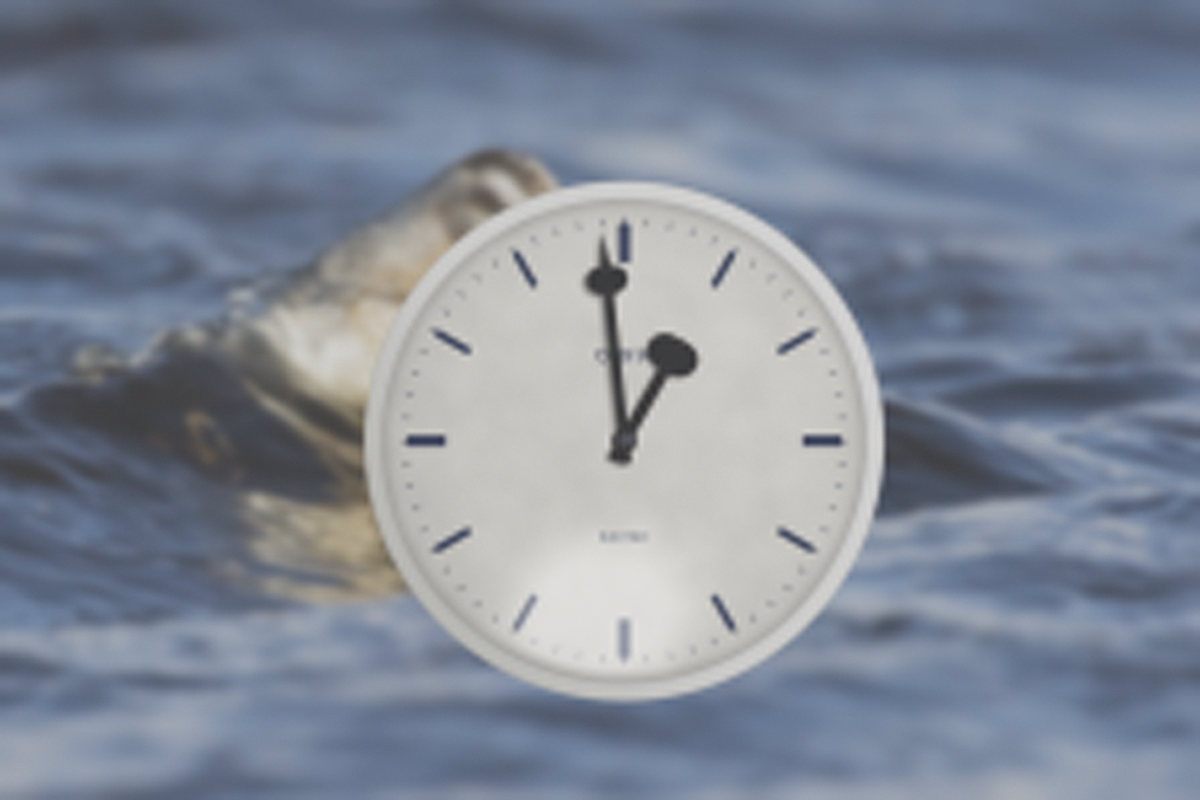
12 h 59 min
